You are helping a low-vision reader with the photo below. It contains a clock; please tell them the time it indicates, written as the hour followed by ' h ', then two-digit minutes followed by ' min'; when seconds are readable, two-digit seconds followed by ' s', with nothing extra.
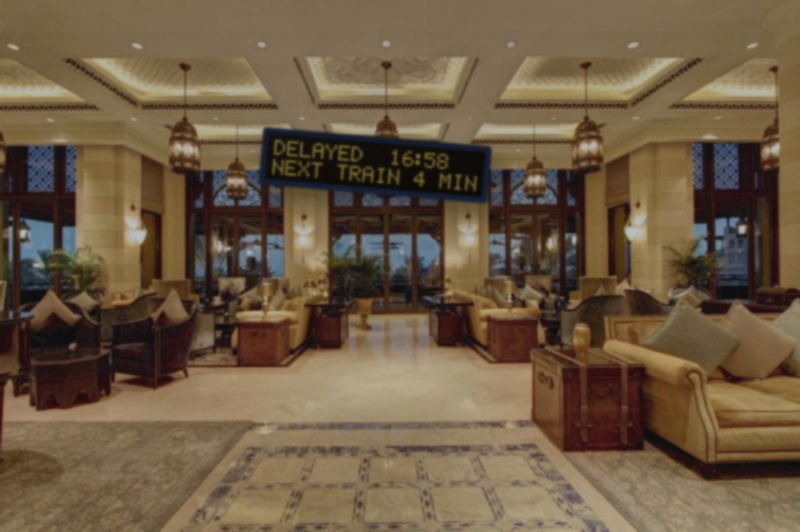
16 h 58 min
